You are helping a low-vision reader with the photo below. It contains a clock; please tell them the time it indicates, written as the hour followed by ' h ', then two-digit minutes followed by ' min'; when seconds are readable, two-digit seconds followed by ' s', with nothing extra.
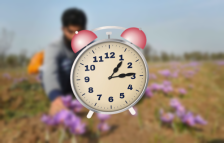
1 h 14 min
